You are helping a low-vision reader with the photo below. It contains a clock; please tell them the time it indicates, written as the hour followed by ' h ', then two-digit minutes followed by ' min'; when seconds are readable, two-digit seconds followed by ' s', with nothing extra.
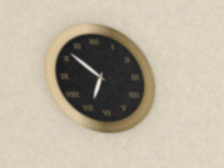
6 h 52 min
